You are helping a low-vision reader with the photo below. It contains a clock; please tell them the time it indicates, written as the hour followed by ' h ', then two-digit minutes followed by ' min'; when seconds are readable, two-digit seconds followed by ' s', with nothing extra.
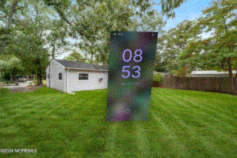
8 h 53 min
